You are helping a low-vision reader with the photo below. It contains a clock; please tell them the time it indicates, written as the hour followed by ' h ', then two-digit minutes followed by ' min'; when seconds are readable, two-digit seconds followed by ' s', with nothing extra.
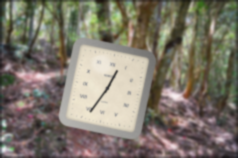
12 h 34 min
